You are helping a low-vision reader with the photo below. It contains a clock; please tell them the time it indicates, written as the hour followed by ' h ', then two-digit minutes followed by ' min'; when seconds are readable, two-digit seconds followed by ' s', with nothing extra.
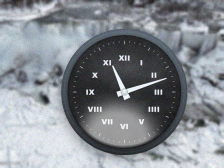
11 h 12 min
